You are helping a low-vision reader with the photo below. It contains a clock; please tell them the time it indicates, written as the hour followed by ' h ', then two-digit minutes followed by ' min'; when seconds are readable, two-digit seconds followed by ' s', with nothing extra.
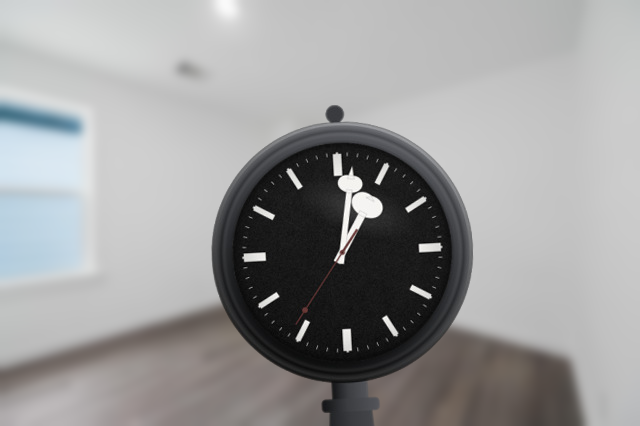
1 h 01 min 36 s
